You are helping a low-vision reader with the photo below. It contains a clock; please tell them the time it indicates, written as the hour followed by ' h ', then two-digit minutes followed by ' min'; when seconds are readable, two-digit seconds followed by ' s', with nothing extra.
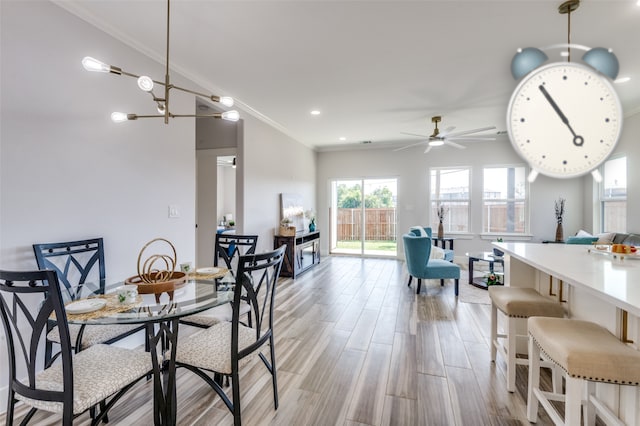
4 h 54 min
